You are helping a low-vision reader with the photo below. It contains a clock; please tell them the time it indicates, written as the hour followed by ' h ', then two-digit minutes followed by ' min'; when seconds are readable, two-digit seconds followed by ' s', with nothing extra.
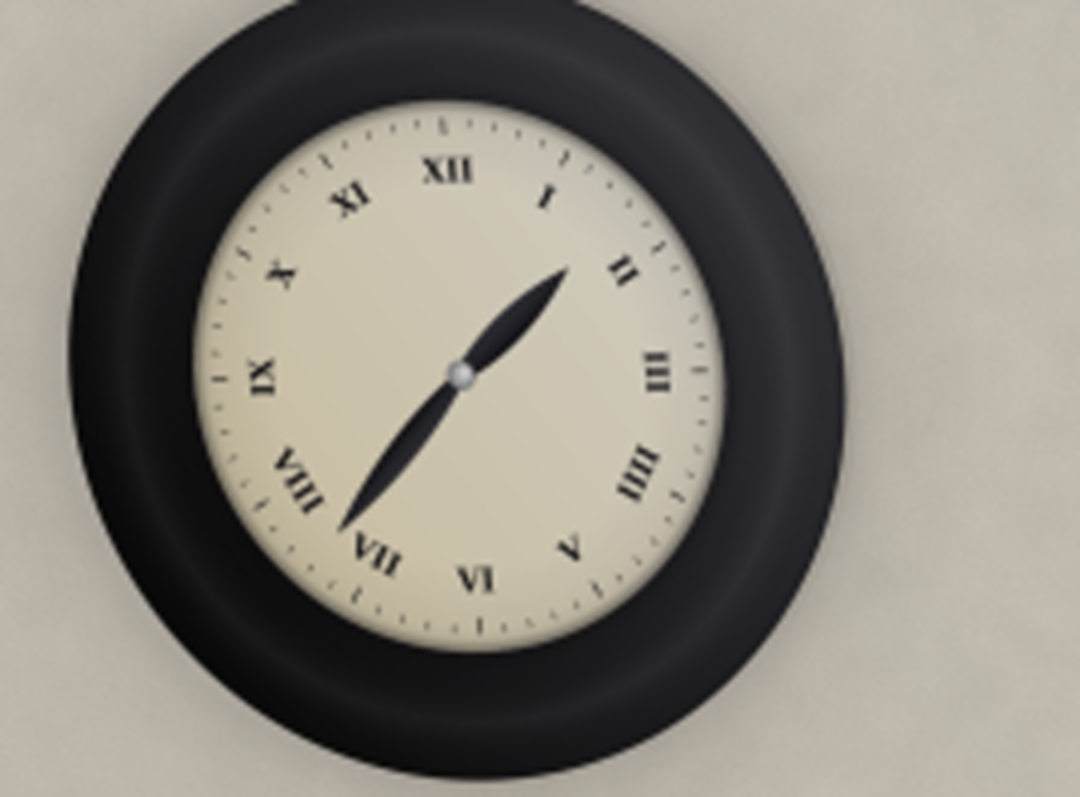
1 h 37 min
